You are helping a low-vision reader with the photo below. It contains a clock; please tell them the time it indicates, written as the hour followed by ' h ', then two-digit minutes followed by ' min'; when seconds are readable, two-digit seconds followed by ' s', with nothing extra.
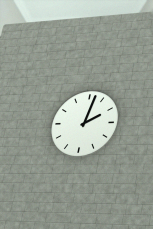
2 h 02 min
